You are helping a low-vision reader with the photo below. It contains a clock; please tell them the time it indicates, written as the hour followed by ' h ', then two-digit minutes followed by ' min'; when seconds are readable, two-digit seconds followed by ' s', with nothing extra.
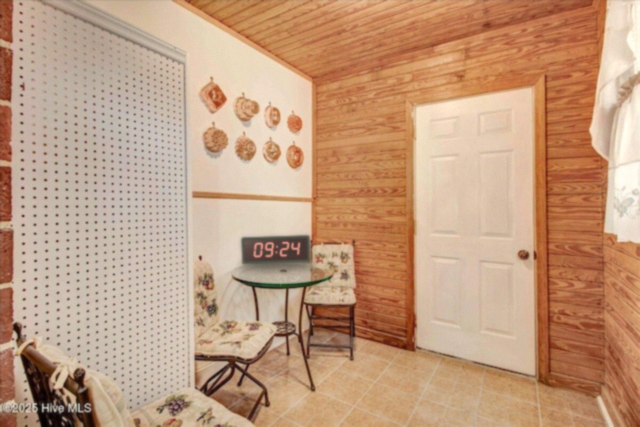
9 h 24 min
